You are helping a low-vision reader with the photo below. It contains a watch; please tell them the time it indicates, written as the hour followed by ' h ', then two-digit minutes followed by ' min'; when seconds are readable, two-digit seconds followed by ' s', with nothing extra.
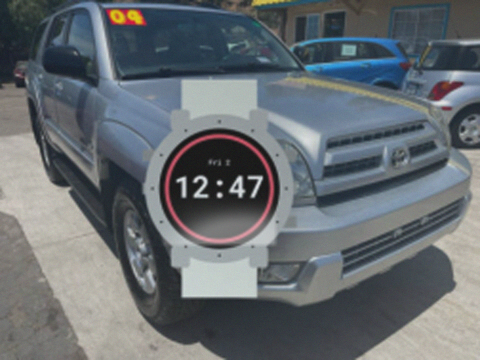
12 h 47 min
